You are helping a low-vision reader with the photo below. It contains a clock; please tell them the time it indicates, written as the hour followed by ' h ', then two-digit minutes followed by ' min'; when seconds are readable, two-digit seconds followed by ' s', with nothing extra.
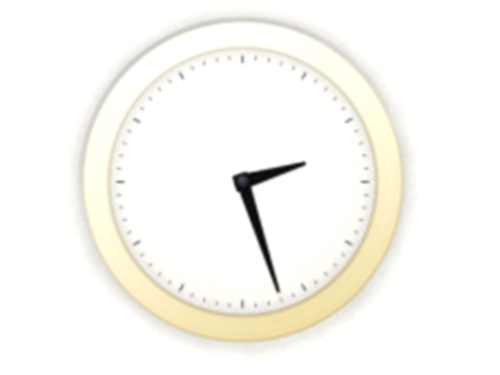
2 h 27 min
